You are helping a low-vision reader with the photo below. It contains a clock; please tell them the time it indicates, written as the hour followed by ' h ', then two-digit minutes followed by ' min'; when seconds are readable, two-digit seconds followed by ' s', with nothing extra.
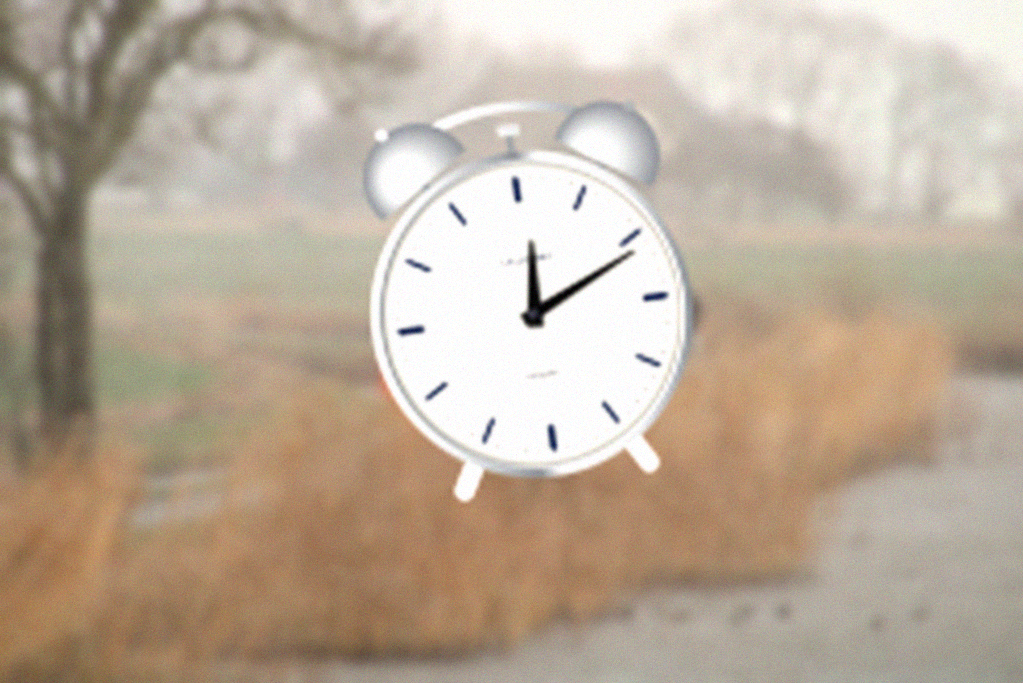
12 h 11 min
